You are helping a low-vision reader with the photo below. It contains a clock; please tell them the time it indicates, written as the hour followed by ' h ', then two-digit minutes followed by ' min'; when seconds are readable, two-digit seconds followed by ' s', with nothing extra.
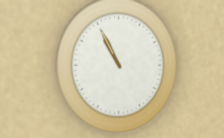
10 h 55 min
